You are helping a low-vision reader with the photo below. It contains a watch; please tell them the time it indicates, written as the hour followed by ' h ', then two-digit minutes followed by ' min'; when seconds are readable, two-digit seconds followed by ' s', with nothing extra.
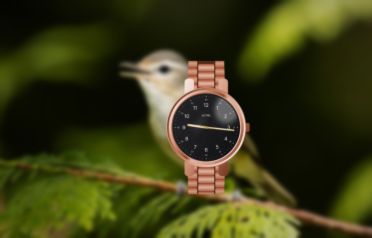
9 h 16 min
